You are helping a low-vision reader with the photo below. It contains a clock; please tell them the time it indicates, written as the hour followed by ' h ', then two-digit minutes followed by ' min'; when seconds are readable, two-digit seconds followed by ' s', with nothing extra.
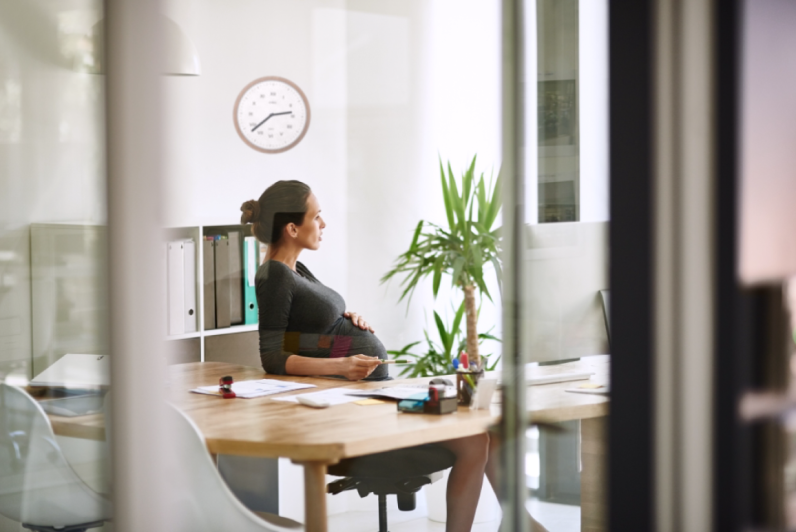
2 h 38 min
